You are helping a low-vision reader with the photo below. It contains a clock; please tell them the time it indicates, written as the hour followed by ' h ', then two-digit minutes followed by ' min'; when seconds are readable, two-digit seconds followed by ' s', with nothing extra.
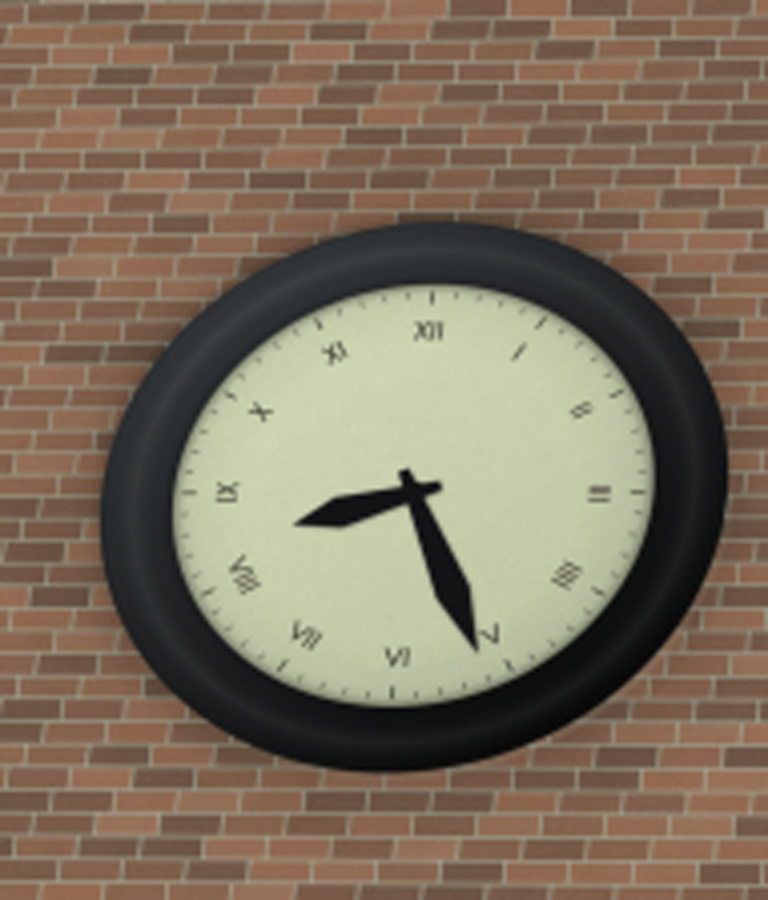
8 h 26 min
